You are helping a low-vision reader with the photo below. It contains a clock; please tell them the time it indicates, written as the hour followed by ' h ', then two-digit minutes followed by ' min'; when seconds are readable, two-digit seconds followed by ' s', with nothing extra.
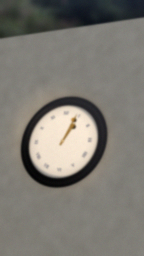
1 h 04 min
